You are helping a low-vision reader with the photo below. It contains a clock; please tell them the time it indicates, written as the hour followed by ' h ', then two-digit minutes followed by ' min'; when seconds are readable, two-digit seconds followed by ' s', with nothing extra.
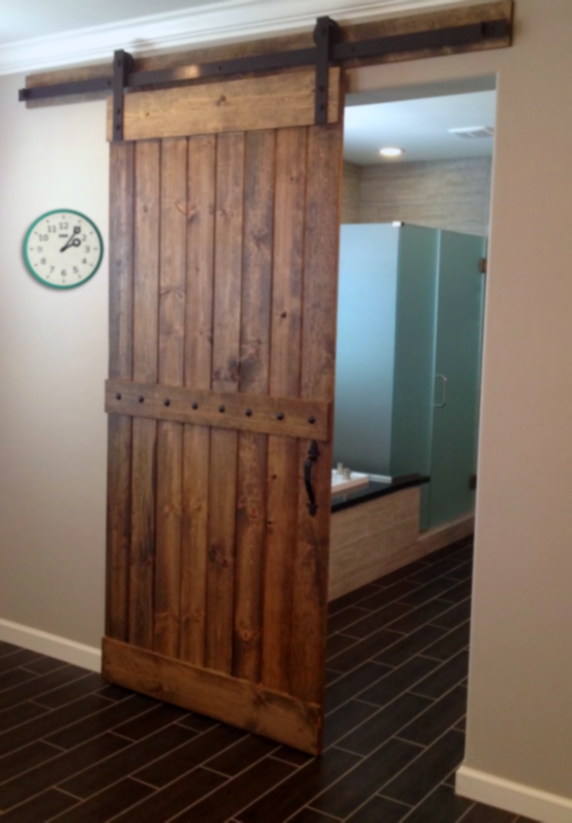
2 h 06 min
